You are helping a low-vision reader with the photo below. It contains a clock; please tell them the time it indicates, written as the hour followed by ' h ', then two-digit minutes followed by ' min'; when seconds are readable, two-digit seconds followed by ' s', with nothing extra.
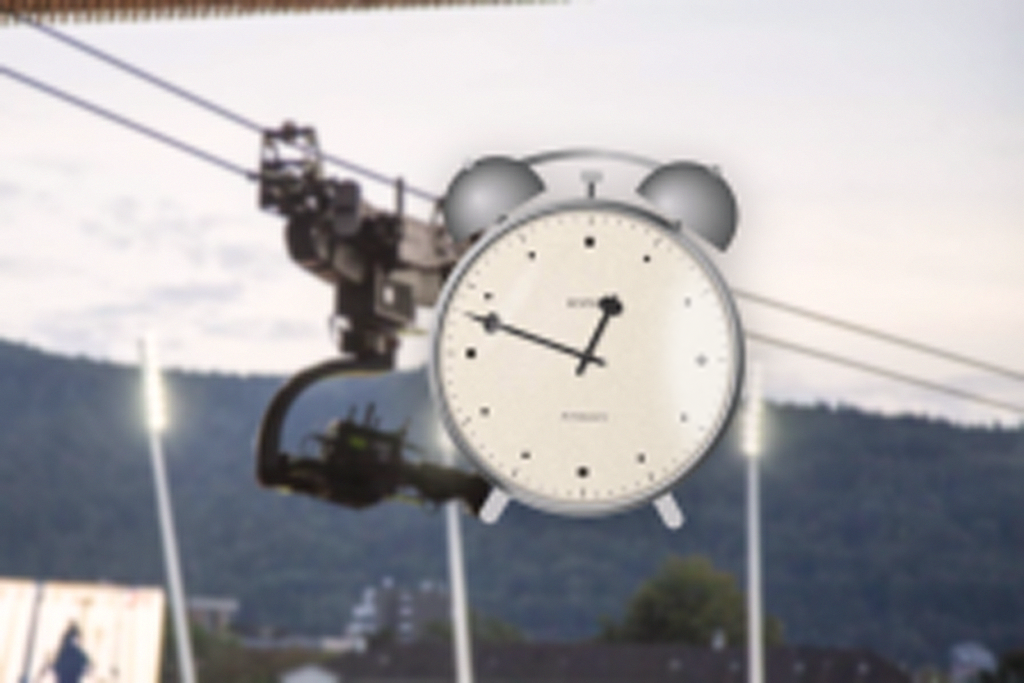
12 h 48 min
